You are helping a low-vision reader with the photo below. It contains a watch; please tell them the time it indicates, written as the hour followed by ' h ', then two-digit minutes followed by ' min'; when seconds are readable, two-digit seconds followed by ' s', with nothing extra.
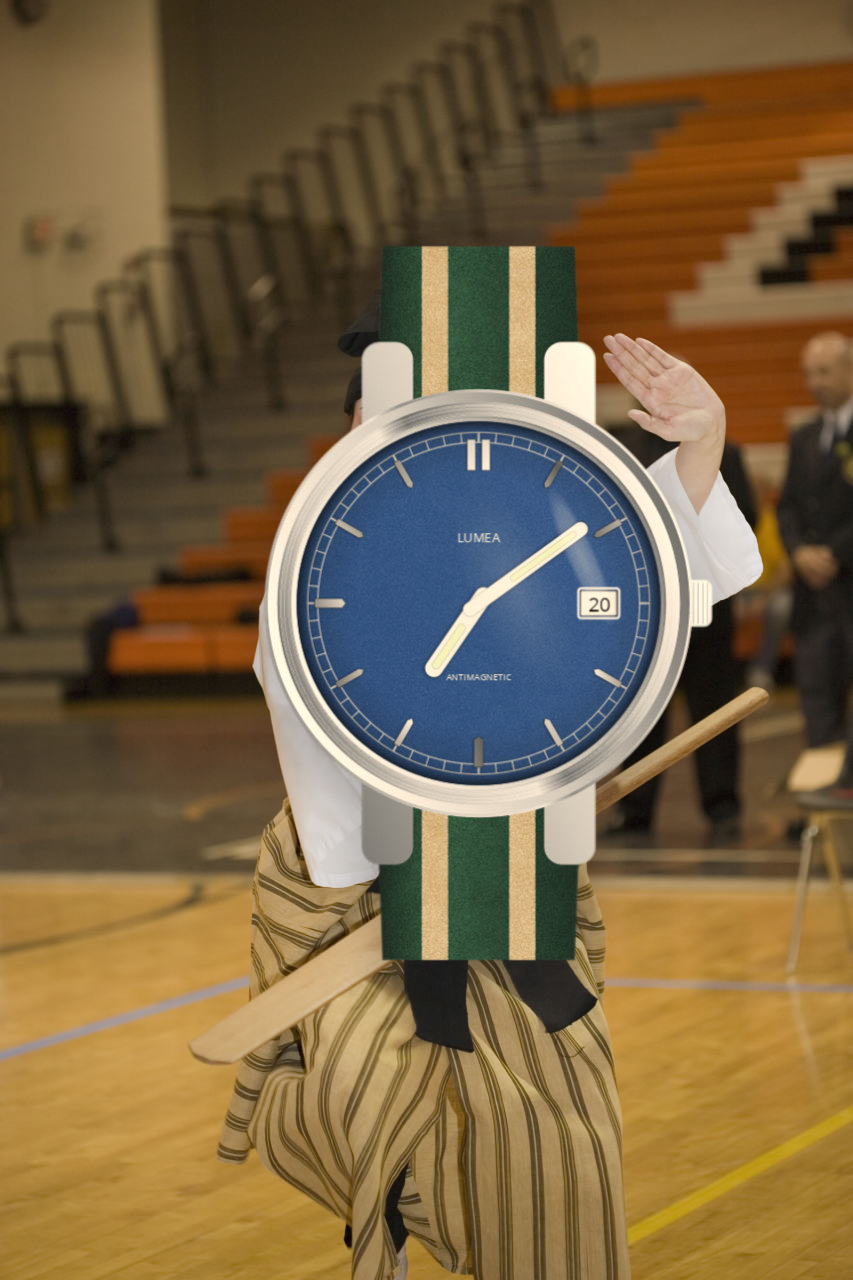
7 h 09 min
